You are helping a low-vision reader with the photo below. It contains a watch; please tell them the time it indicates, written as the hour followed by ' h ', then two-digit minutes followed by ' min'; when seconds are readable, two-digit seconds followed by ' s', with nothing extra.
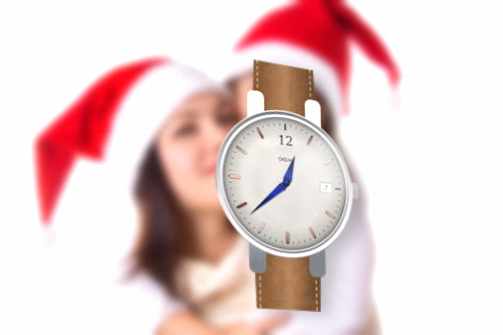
12 h 38 min
